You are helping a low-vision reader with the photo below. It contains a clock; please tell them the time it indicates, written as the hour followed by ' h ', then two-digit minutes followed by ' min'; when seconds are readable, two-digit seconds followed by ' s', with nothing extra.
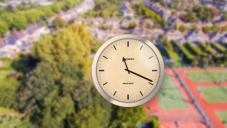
11 h 19 min
